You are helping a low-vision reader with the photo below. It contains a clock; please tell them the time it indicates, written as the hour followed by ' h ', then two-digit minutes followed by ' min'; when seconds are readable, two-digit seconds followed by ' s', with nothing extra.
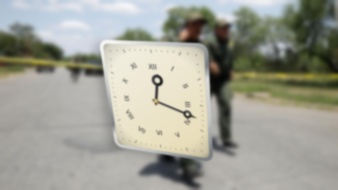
12 h 18 min
